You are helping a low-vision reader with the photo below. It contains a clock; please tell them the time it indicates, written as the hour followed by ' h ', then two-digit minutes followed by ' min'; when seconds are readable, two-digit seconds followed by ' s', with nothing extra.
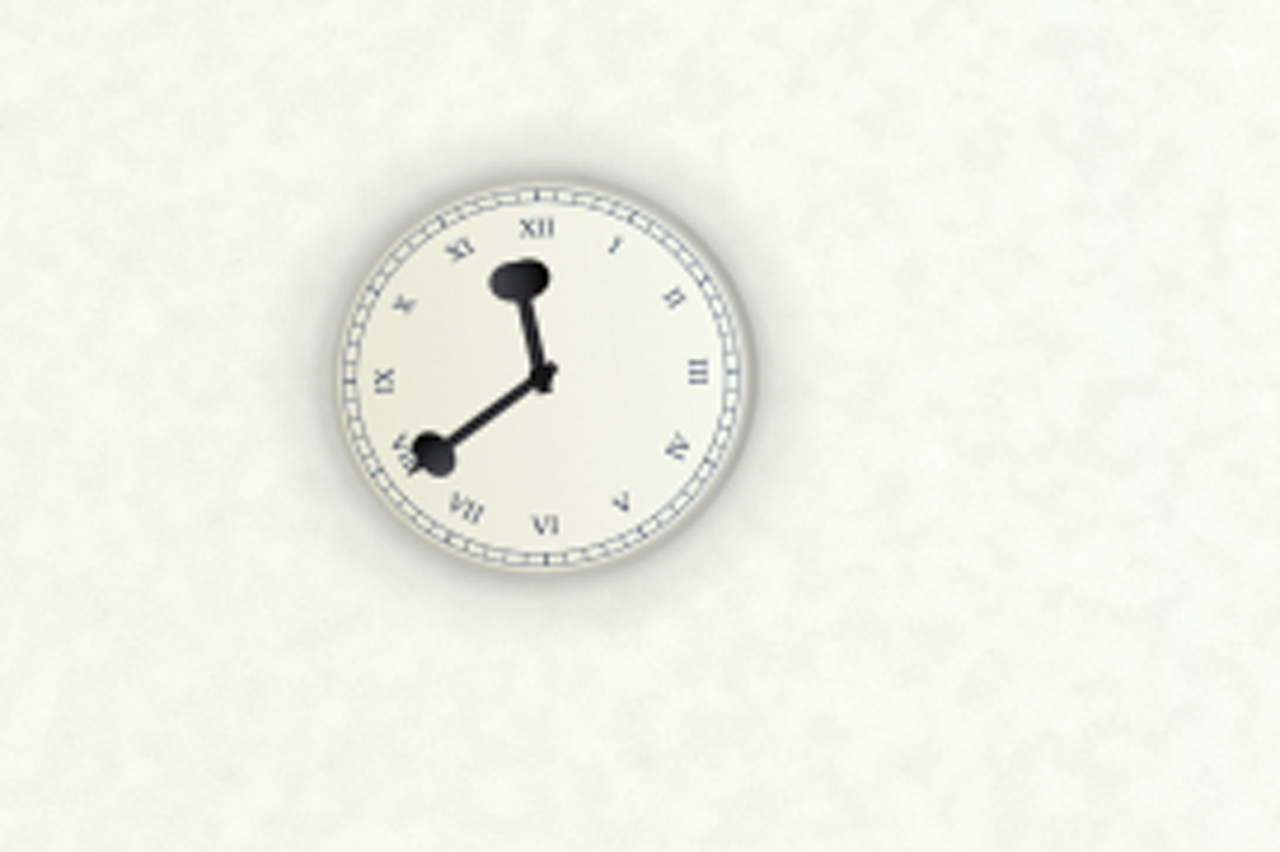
11 h 39 min
